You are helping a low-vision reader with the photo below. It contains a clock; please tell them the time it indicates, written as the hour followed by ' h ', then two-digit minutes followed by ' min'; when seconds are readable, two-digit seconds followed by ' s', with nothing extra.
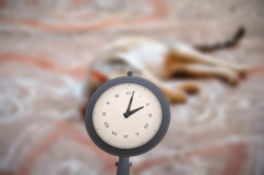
2 h 02 min
